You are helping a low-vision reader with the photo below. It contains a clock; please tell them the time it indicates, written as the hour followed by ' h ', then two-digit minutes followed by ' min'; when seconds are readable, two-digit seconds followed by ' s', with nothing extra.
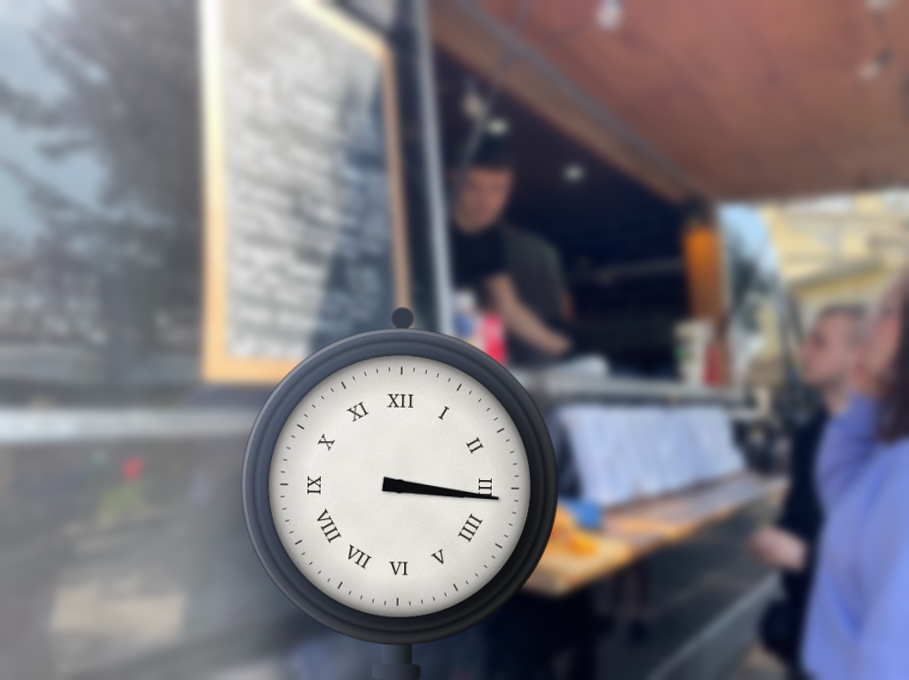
3 h 16 min
